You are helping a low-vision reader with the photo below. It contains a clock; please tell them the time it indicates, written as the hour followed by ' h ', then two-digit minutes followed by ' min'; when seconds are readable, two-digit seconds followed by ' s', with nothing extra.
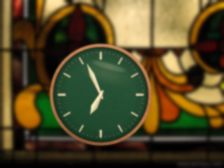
6 h 56 min
